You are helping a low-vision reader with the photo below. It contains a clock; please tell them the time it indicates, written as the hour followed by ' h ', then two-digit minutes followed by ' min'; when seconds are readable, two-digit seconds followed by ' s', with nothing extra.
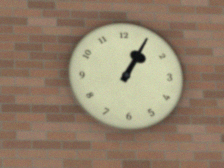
1 h 05 min
